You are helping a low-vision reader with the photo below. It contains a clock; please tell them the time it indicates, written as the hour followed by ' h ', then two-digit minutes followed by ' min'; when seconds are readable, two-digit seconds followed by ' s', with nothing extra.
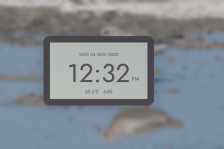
12 h 32 min
